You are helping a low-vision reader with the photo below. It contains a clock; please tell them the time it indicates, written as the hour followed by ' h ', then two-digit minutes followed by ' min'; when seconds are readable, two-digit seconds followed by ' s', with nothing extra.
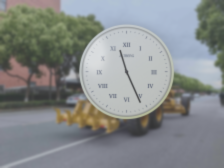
11 h 26 min
